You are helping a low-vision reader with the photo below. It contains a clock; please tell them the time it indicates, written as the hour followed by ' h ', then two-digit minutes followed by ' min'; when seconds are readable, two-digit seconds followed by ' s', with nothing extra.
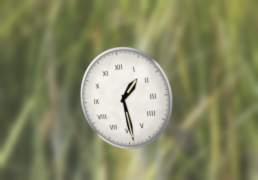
1 h 29 min
